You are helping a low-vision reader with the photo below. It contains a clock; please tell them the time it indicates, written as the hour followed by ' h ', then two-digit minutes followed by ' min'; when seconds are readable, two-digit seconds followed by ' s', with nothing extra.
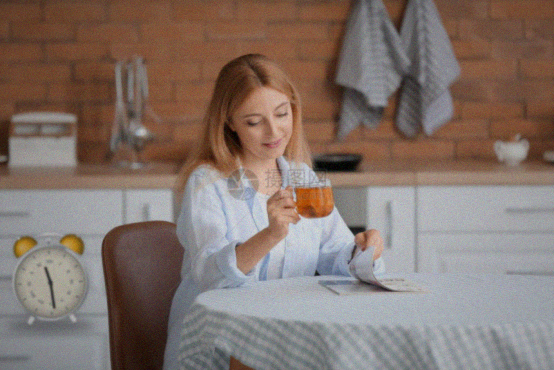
11 h 29 min
